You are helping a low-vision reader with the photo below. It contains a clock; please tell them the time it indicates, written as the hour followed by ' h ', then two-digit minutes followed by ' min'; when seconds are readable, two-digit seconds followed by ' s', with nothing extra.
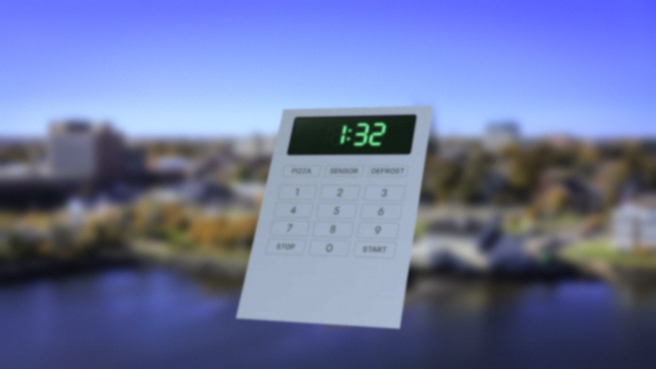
1 h 32 min
